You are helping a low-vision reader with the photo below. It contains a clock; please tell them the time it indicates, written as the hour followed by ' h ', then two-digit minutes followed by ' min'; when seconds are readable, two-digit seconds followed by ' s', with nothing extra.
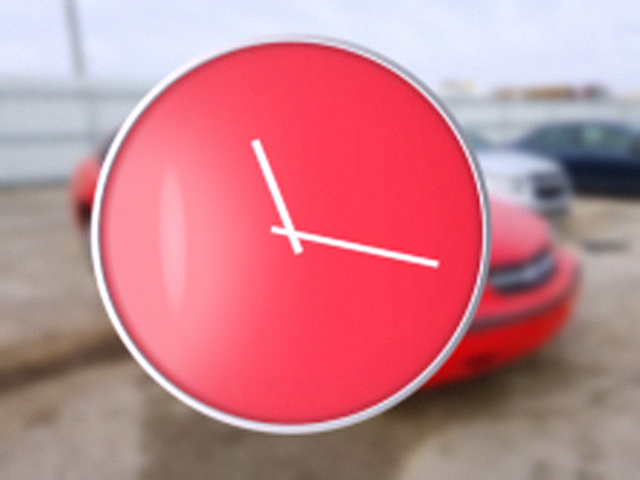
11 h 17 min
